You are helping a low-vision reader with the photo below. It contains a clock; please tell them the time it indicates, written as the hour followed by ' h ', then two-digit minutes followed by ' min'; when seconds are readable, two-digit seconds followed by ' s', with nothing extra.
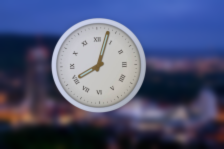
8 h 03 min
